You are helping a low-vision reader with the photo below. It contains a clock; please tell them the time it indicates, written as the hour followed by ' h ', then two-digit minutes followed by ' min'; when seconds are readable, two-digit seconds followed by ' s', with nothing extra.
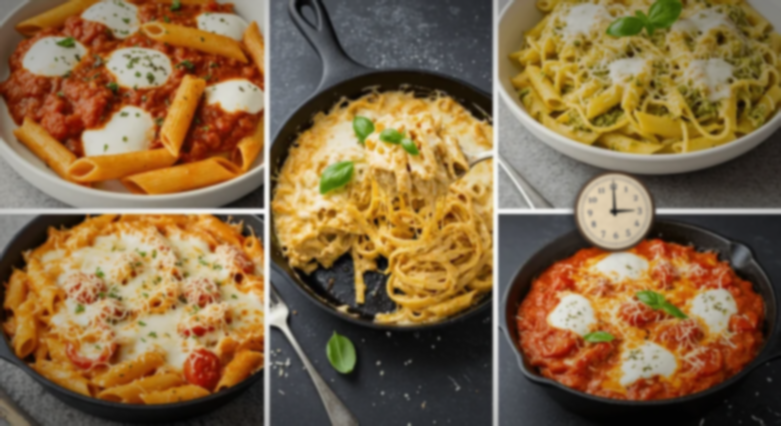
3 h 00 min
